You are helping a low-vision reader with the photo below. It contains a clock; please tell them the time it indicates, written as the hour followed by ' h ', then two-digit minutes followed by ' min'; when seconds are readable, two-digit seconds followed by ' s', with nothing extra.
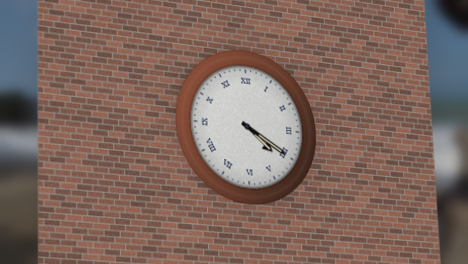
4 h 20 min
